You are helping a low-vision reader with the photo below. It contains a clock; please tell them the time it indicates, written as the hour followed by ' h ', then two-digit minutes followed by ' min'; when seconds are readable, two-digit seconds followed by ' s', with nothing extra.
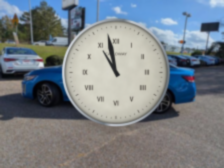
10 h 58 min
